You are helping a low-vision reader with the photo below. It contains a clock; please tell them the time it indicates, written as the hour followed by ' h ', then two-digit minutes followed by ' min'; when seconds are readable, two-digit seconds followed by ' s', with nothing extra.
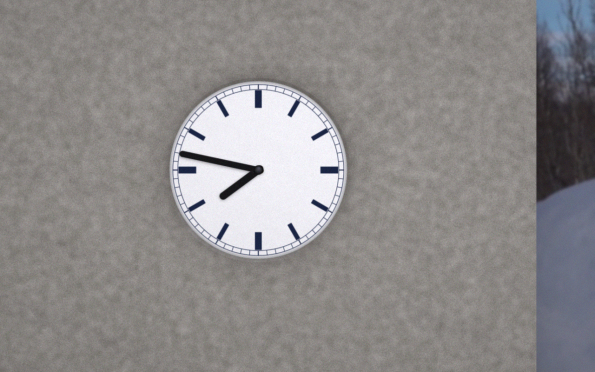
7 h 47 min
